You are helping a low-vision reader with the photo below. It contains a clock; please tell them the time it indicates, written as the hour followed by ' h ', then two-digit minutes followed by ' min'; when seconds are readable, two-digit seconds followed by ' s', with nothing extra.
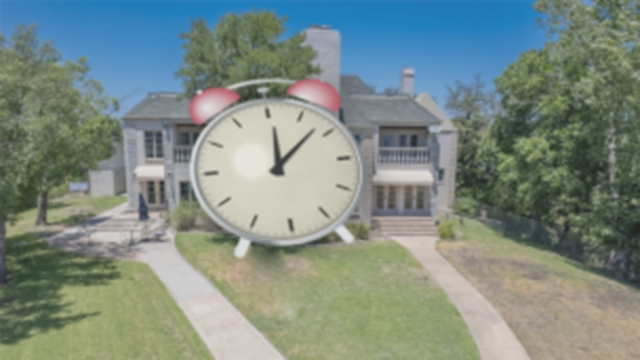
12 h 08 min
